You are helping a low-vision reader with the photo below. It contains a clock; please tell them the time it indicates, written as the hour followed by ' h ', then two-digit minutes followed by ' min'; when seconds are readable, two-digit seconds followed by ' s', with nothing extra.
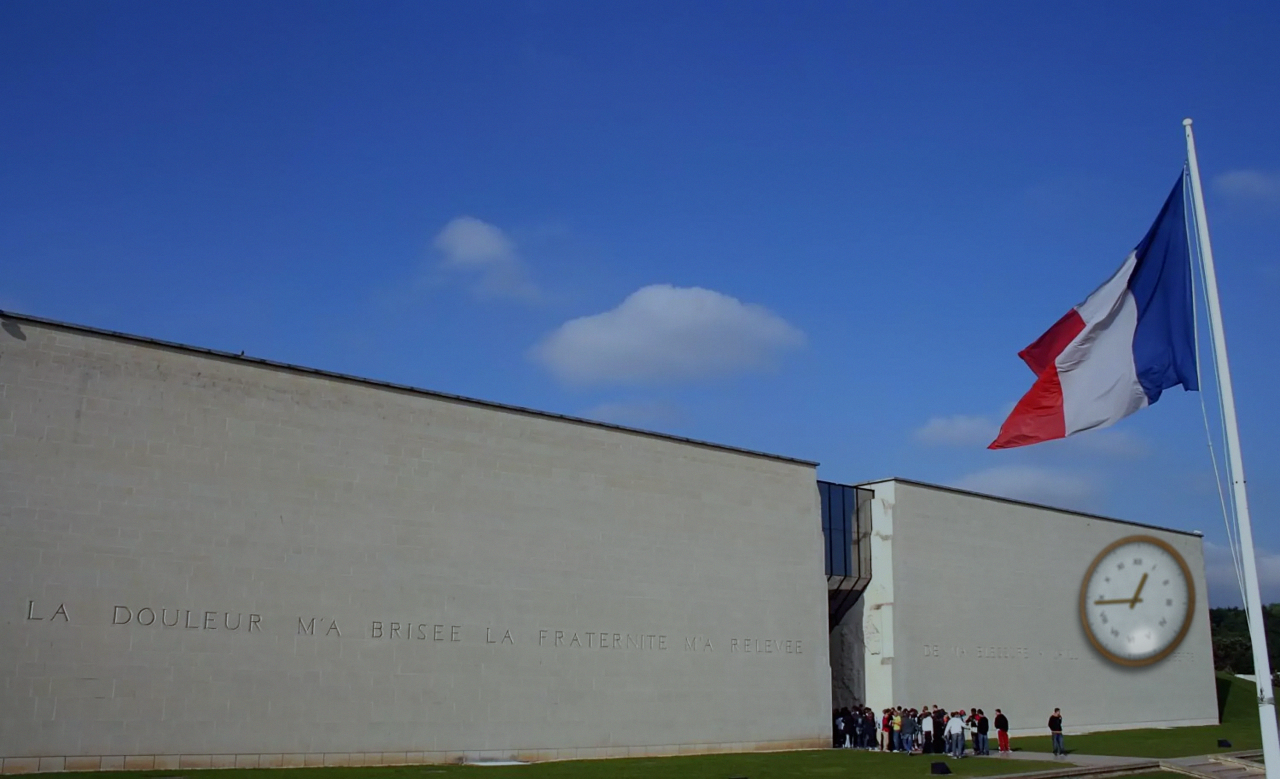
12 h 44 min
